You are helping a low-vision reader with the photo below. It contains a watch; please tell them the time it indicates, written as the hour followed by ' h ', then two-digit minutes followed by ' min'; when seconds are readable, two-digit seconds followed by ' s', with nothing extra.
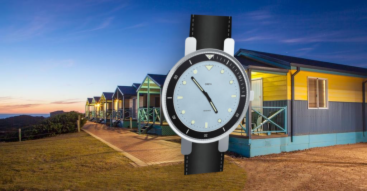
4 h 53 min
